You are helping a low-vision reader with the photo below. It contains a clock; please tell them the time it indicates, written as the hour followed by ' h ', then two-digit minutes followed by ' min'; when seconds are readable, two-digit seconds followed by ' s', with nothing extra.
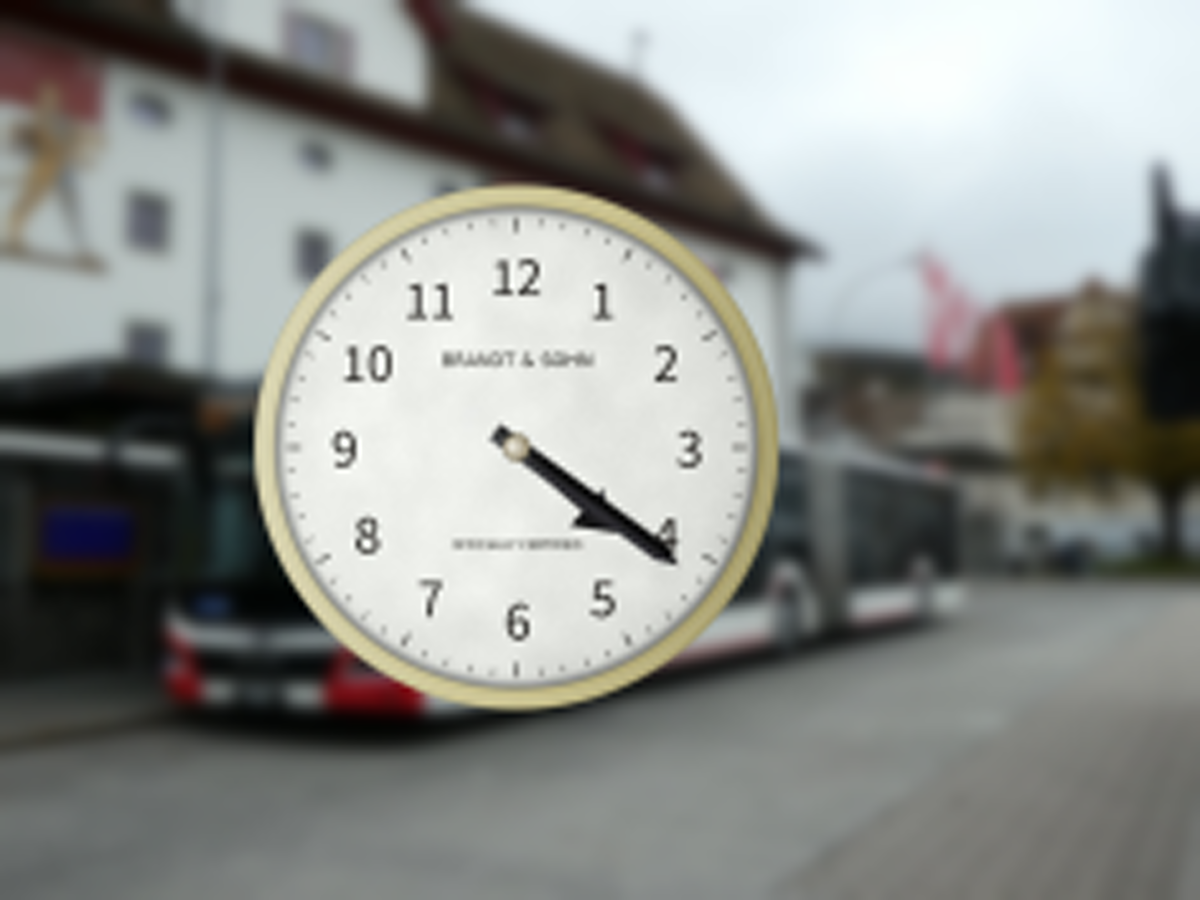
4 h 21 min
